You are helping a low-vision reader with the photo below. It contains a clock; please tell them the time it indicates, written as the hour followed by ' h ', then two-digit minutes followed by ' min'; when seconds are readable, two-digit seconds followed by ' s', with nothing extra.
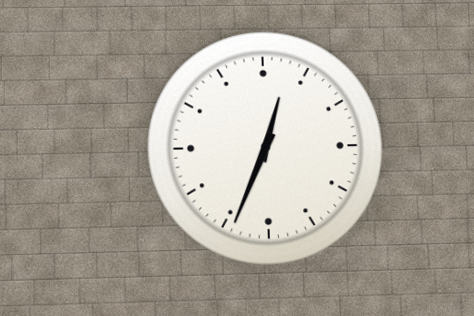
12 h 34 min
